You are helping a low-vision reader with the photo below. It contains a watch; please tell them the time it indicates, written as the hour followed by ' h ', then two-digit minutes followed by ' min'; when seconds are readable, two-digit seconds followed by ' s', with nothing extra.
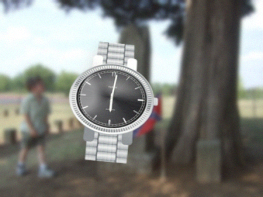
6 h 01 min
